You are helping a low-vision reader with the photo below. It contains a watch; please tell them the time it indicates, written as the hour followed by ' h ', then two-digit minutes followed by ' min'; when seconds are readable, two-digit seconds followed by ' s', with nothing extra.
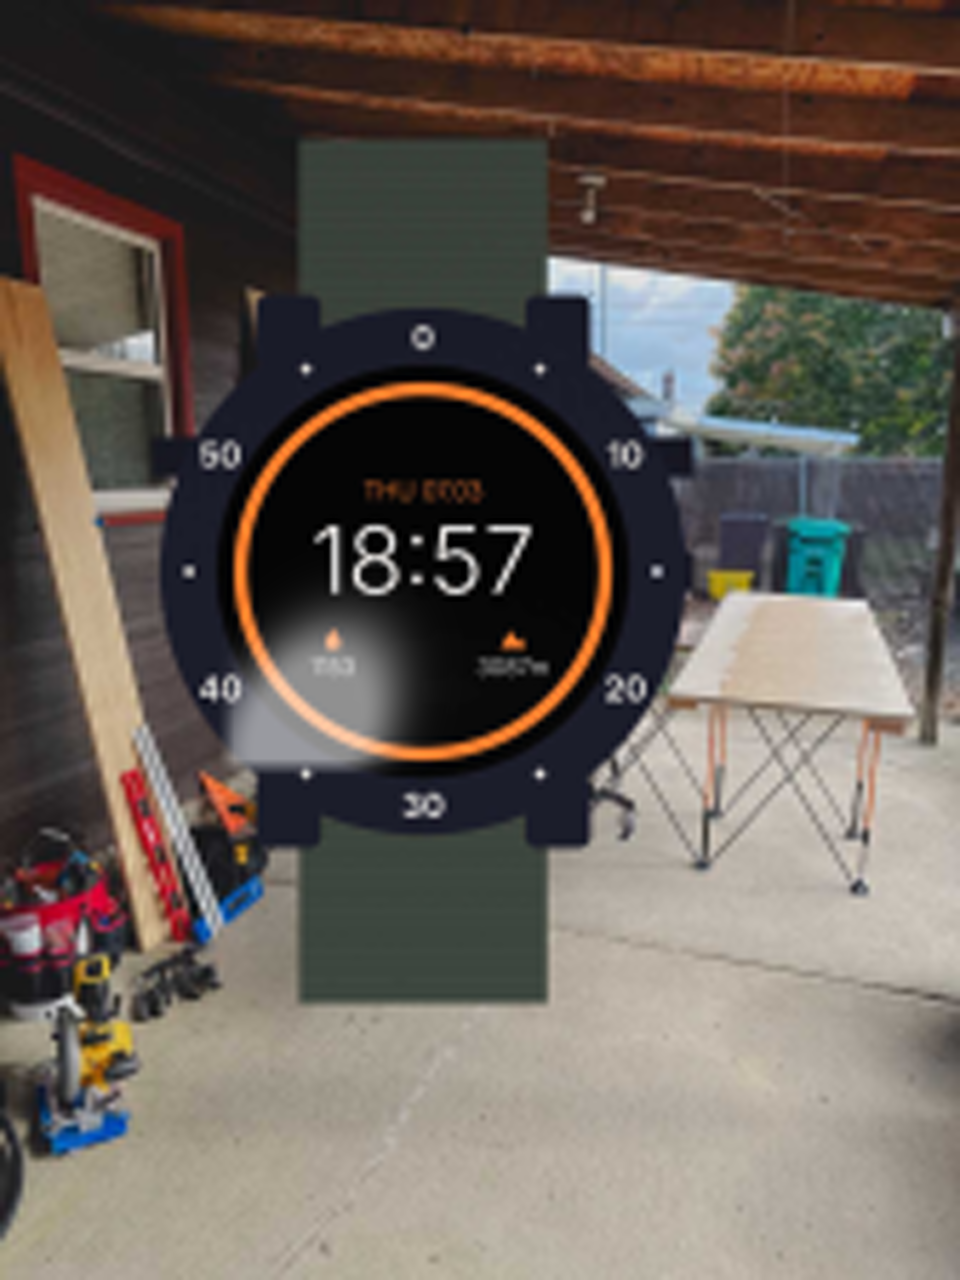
18 h 57 min
